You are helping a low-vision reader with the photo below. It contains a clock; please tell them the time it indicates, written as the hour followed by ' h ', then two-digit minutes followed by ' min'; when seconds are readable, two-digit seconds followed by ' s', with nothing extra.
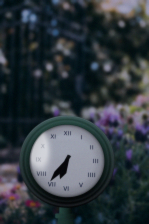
6 h 36 min
